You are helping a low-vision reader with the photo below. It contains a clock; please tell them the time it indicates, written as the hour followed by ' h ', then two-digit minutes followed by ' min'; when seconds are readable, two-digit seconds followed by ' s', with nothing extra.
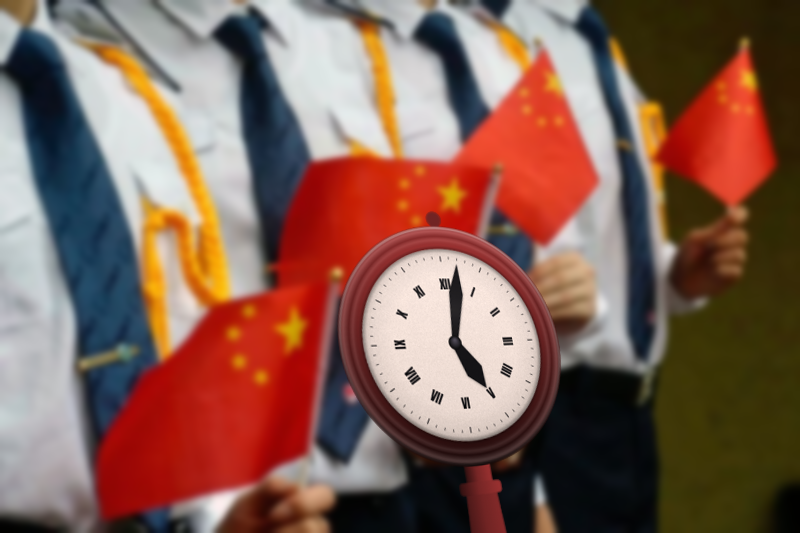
5 h 02 min
